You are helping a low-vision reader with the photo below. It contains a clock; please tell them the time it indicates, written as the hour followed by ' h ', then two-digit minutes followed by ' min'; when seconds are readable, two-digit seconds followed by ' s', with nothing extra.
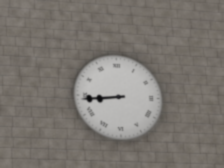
8 h 44 min
